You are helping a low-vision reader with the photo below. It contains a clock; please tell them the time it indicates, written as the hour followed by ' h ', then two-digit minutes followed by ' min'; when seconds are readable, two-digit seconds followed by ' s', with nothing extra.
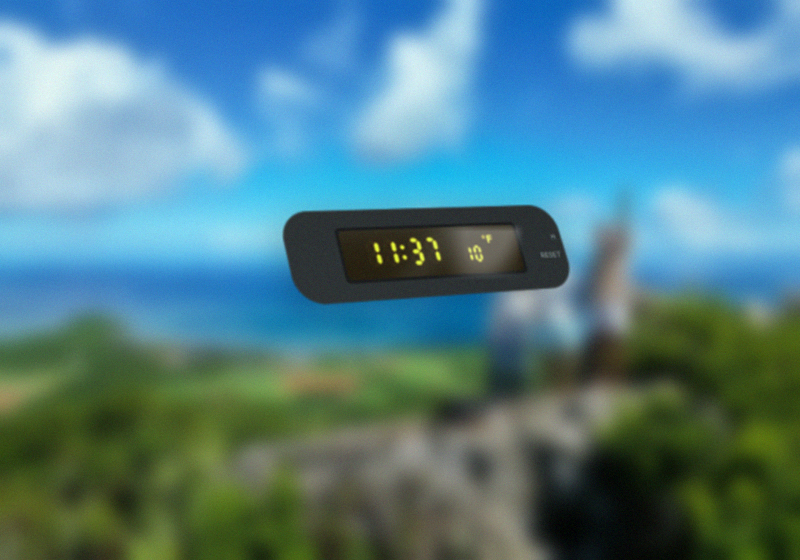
11 h 37 min
